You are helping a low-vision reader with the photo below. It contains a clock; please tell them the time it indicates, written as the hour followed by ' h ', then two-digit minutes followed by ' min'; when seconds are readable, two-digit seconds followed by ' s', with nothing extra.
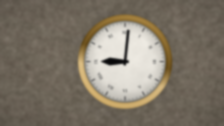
9 h 01 min
